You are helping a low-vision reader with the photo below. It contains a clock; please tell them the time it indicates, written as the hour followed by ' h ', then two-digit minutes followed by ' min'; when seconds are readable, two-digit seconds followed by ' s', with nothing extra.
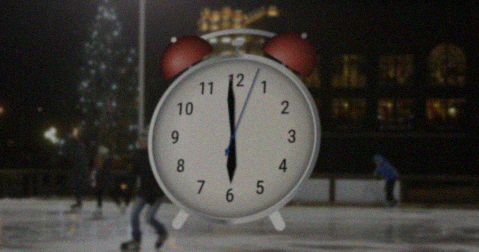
5 h 59 min 03 s
